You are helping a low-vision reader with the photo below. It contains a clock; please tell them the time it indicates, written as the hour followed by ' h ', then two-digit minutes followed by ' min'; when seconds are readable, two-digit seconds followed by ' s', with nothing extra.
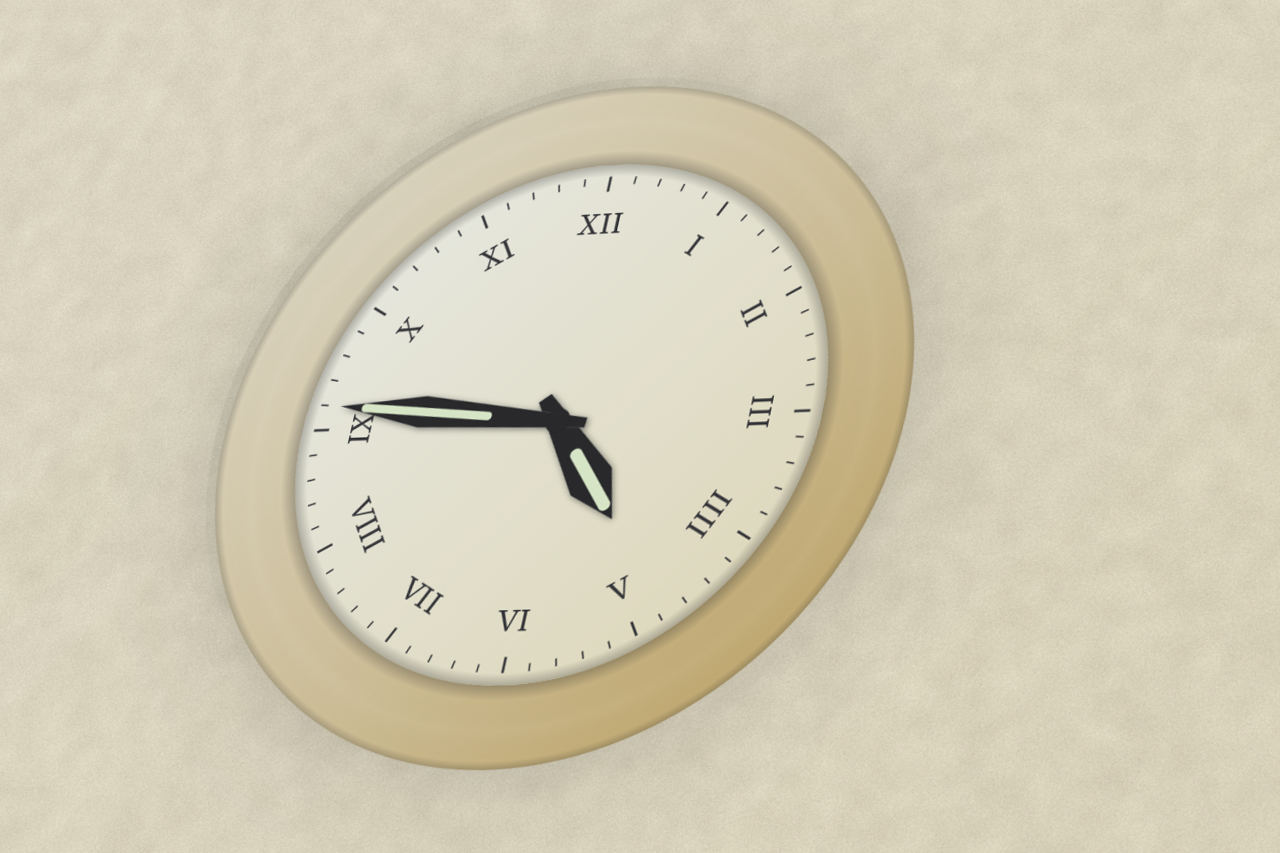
4 h 46 min
